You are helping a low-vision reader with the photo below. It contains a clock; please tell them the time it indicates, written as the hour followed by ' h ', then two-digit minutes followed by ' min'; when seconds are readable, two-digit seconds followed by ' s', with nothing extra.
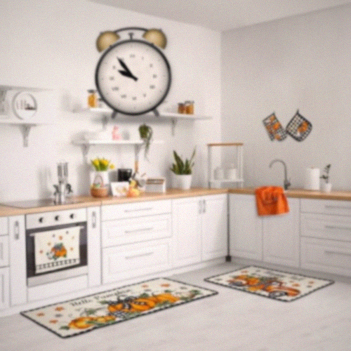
9 h 54 min
